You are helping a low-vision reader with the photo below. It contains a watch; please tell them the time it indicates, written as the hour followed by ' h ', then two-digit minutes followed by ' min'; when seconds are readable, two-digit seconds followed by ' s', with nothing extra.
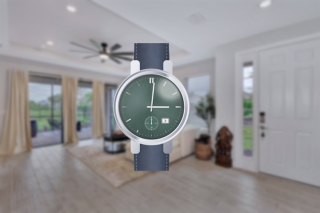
3 h 01 min
